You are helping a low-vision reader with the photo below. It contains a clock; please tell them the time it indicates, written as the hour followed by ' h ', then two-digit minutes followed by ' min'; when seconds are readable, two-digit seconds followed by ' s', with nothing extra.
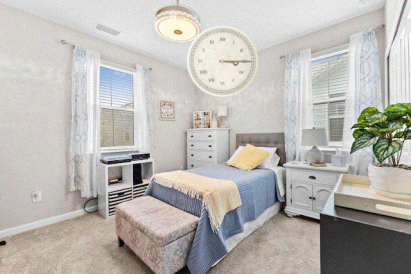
3 h 15 min
